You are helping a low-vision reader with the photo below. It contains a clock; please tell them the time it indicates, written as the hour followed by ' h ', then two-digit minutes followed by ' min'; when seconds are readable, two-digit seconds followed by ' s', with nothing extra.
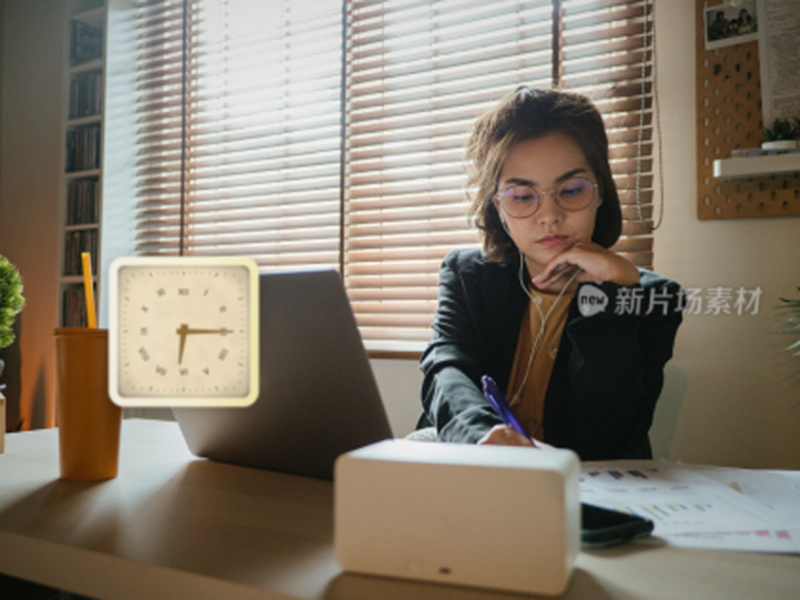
6 h 15 min
